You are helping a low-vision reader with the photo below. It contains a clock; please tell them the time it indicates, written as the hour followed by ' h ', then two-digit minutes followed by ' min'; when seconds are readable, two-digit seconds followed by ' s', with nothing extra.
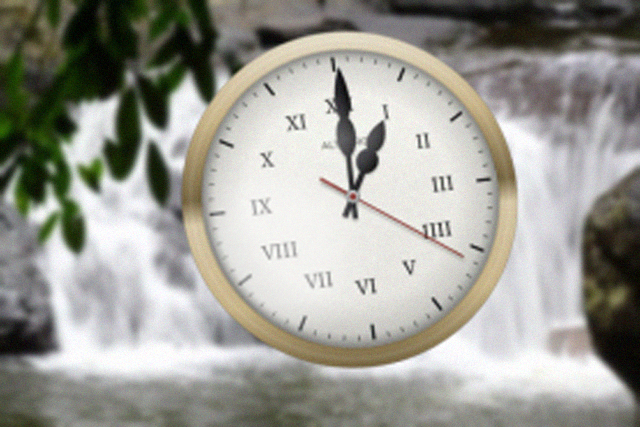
1 h 00 min 21 s
